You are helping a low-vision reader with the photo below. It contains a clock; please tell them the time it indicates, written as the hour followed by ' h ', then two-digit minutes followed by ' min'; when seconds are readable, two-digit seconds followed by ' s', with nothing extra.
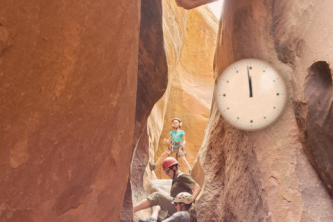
11 h 59 min
